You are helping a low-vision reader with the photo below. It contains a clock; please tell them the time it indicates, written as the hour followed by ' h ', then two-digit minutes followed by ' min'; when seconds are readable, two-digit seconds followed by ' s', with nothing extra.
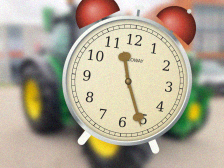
11 h 26 min
